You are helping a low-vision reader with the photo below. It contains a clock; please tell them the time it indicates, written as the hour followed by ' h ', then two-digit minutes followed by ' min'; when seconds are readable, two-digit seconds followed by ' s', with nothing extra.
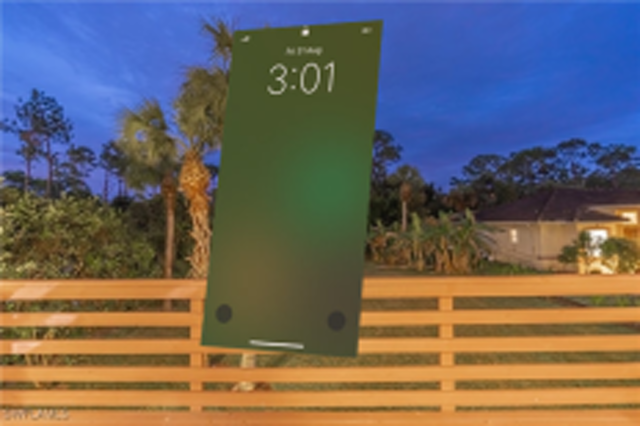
3 h 01 min
